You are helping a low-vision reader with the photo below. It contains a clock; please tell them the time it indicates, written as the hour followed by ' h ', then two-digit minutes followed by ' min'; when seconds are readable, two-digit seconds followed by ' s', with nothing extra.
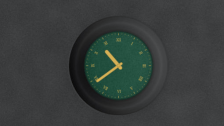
10 h 39 min
